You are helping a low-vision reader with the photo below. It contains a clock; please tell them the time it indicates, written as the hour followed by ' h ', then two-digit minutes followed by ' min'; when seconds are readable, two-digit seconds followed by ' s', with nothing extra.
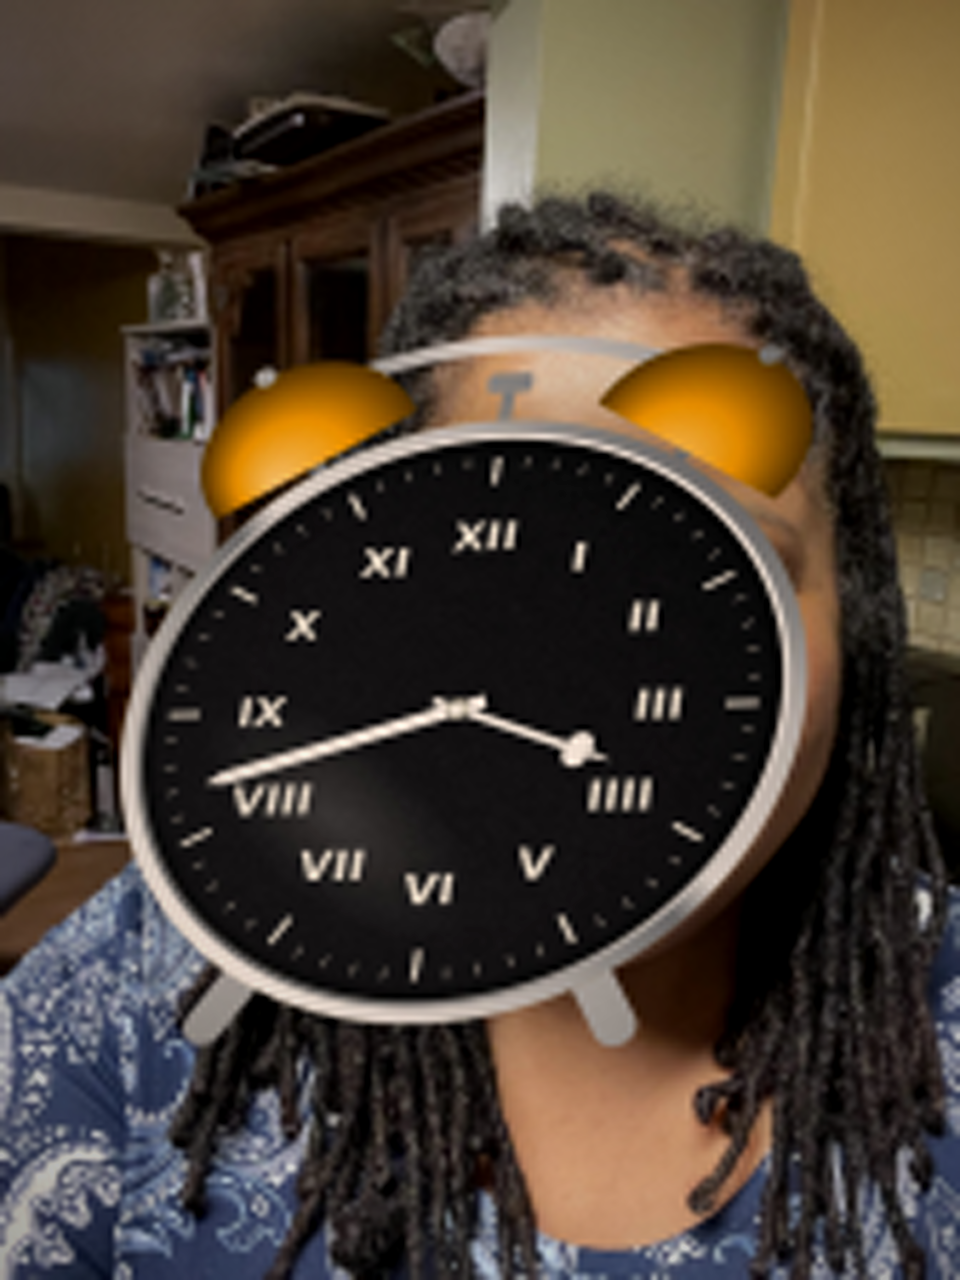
3 h 42 min
